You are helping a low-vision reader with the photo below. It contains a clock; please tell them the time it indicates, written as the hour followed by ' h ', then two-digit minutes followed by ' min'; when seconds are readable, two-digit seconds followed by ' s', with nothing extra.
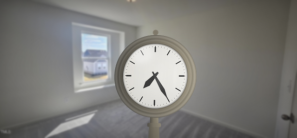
7 h 25 min
